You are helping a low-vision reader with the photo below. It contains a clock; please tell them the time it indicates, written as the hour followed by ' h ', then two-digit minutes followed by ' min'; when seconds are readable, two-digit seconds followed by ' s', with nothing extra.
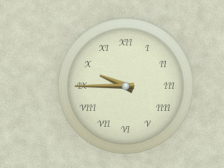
9 h 45 min
